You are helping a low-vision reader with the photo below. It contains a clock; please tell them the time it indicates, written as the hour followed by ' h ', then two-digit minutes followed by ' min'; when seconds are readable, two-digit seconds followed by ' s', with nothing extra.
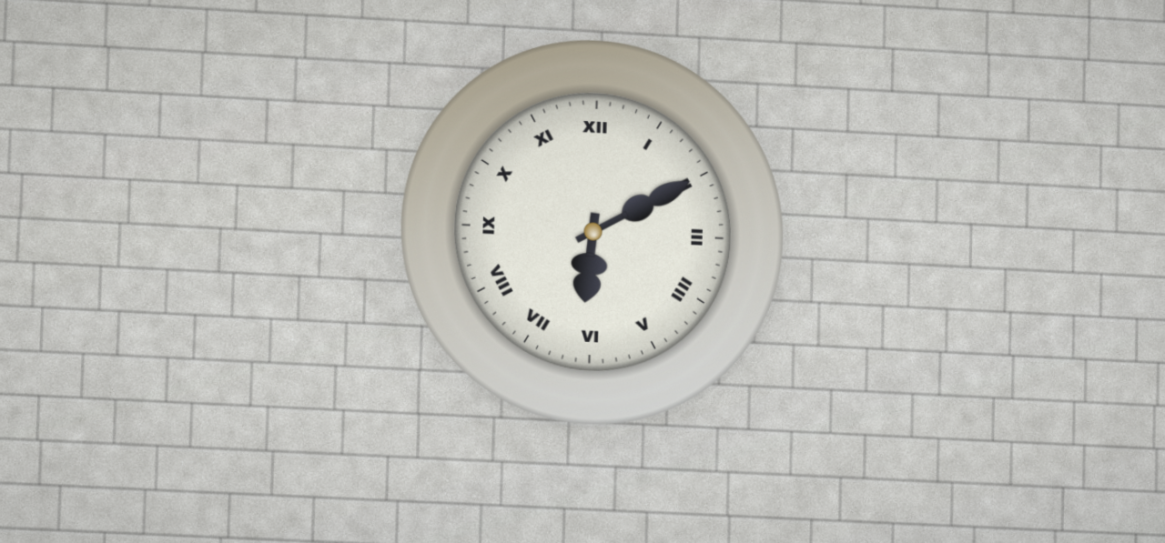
6 h 10 min
